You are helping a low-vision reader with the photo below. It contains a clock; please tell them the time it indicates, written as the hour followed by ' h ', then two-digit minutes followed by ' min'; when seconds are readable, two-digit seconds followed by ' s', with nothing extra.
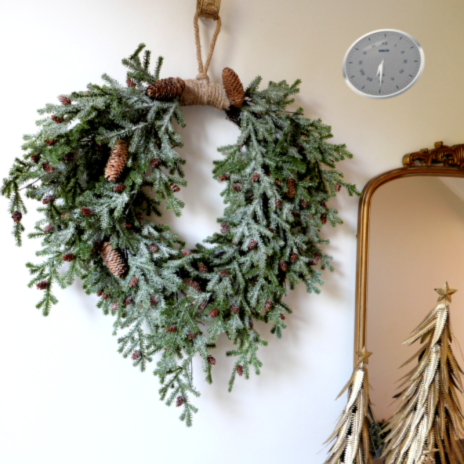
6 h 30 min
